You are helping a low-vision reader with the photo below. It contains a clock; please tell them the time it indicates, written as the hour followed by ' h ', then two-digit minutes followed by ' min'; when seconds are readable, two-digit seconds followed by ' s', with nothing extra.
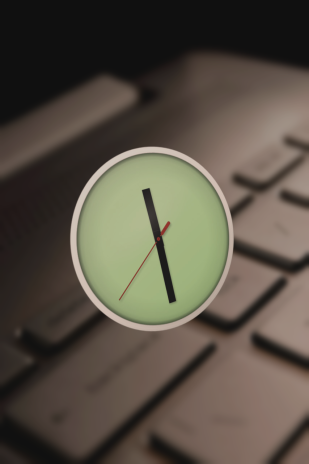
11 h 27 min 36 s
